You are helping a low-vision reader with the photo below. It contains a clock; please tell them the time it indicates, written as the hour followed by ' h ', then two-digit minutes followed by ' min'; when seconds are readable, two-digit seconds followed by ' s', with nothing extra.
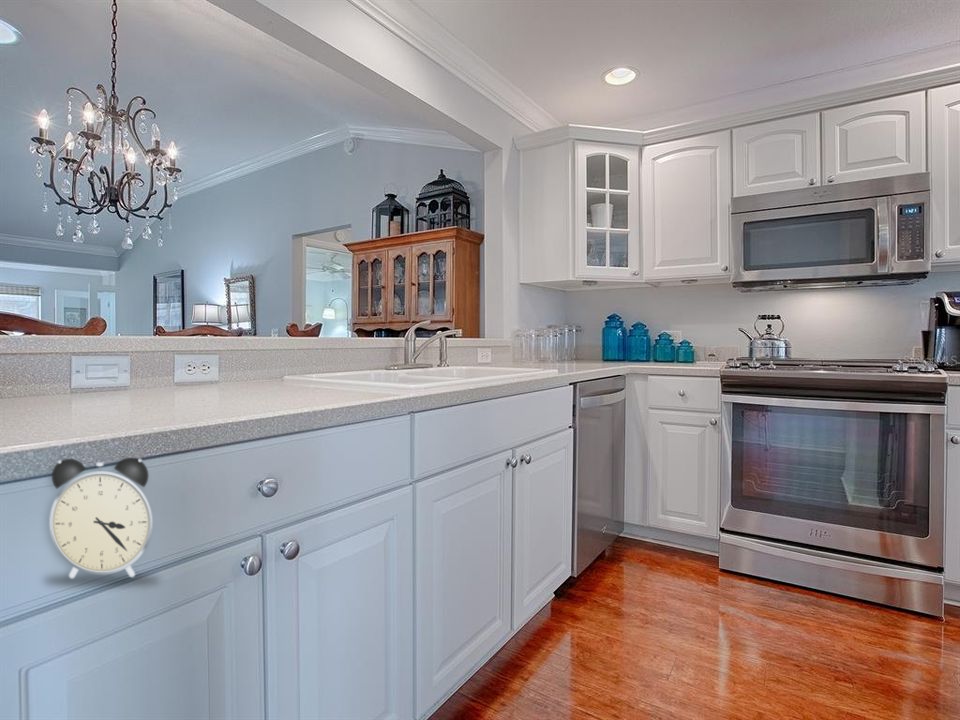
3 h 23 min
